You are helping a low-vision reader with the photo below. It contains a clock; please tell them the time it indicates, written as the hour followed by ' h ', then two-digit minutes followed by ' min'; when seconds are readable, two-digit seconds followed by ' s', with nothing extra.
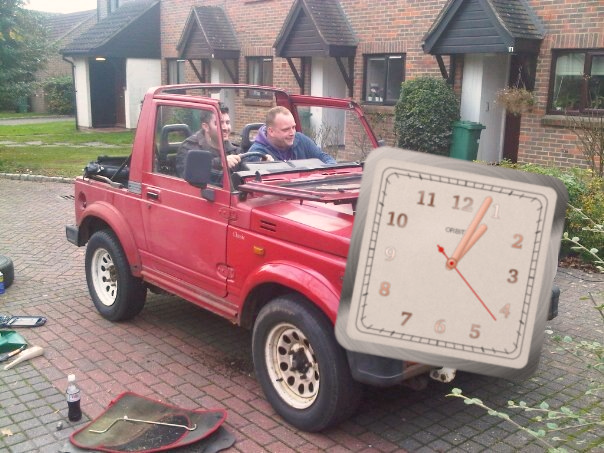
1 h 03 min 22 s
